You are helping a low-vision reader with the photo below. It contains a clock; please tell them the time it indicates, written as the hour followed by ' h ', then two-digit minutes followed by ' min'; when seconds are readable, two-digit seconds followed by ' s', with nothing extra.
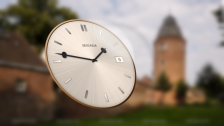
1 h 47 min
